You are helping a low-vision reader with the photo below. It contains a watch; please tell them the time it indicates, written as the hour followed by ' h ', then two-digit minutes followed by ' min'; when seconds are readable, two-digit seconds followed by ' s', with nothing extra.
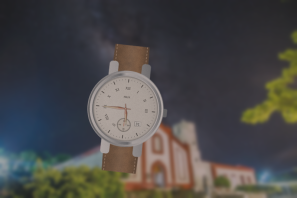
5 h 45 min
